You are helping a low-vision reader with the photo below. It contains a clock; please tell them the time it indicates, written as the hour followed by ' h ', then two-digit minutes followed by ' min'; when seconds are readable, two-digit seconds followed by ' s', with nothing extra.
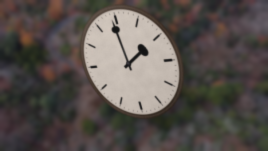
1 h 59 min
